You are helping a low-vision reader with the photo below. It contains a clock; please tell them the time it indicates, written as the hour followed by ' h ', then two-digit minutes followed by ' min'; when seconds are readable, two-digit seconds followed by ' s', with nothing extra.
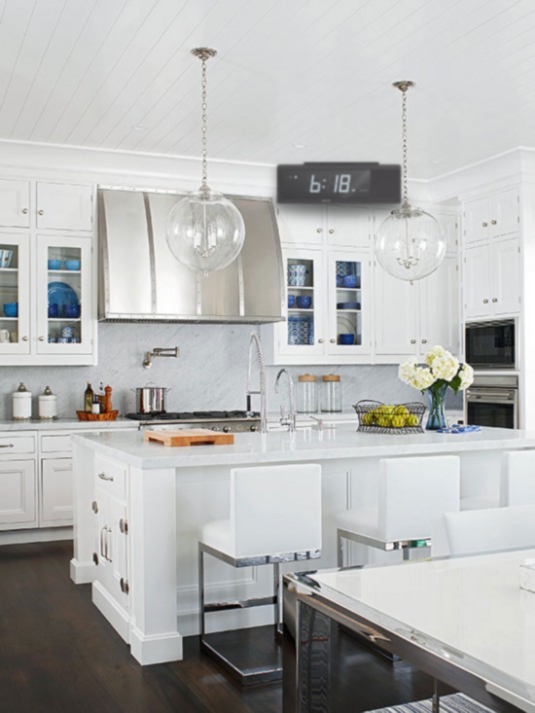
6 h 18 min
